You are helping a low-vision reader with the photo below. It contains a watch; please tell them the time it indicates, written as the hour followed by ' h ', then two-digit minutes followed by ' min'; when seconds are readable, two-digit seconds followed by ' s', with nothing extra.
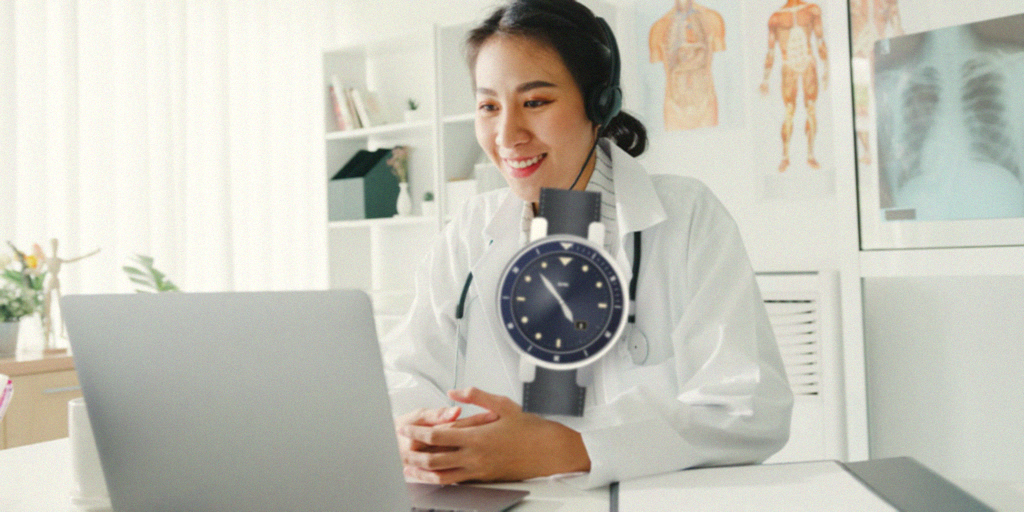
4 h 53 min
